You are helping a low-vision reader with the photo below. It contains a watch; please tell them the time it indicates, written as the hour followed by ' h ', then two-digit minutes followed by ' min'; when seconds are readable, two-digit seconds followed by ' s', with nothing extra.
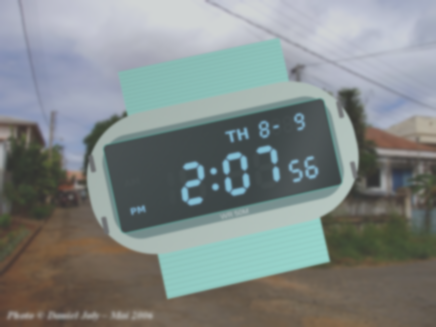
2 h 07 min 56 s
